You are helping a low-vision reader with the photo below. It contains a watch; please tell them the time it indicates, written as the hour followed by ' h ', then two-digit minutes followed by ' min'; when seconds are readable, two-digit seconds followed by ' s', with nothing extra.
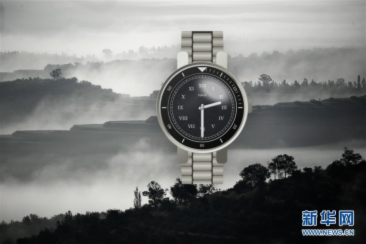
2 h 30 min
